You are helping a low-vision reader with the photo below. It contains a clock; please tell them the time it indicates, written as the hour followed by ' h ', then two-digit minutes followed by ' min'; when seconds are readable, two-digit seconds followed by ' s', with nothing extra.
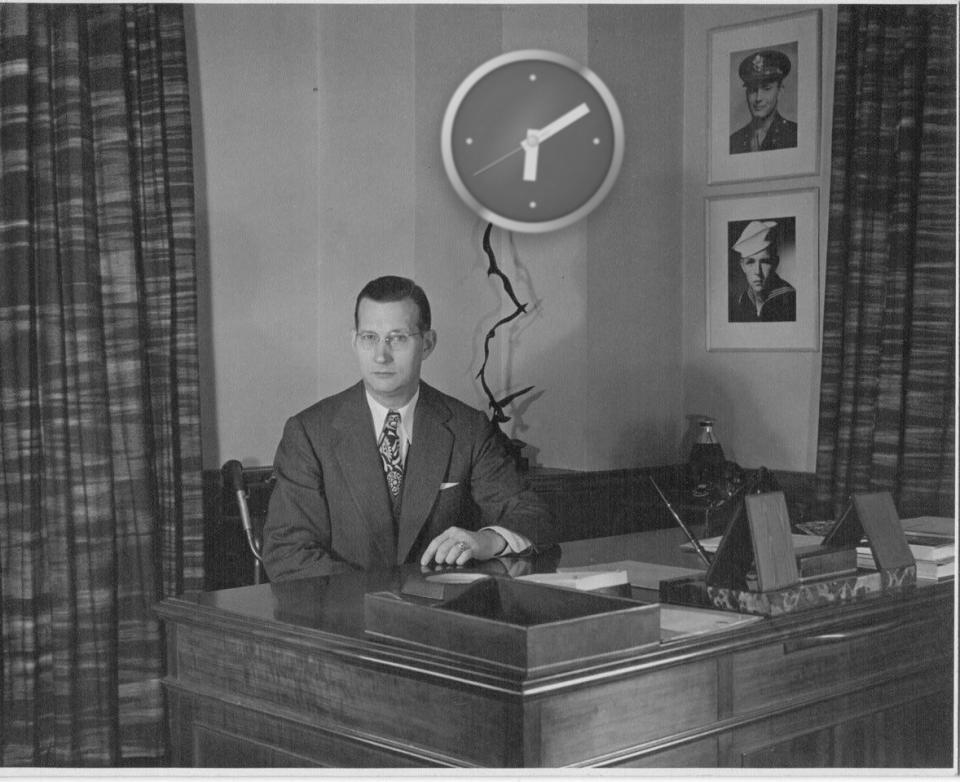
6 h 09 min 40 s
